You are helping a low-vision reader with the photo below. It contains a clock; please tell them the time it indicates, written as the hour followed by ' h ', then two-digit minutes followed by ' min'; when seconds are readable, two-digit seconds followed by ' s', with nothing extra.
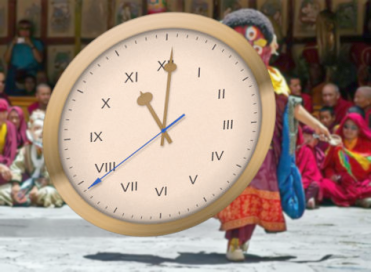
11 h 00 min 39 s
